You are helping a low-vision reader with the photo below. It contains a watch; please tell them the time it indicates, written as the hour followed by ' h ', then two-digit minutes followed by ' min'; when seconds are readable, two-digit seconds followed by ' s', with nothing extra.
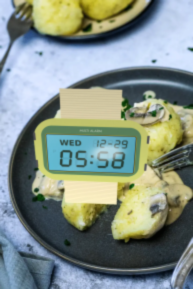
5 h 58 min
